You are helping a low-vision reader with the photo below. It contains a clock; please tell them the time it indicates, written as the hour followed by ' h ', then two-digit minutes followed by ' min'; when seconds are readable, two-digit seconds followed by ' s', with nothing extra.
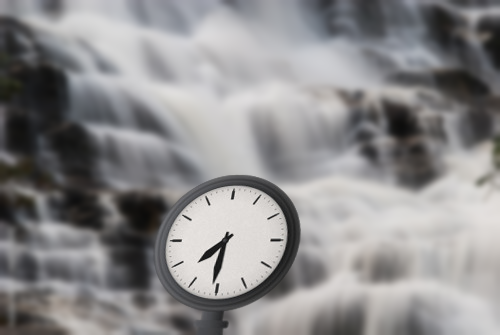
7 h 31 min
